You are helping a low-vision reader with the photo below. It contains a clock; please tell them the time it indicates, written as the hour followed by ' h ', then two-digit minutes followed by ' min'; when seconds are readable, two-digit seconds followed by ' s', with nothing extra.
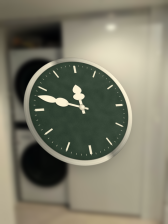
11 h 48 min
